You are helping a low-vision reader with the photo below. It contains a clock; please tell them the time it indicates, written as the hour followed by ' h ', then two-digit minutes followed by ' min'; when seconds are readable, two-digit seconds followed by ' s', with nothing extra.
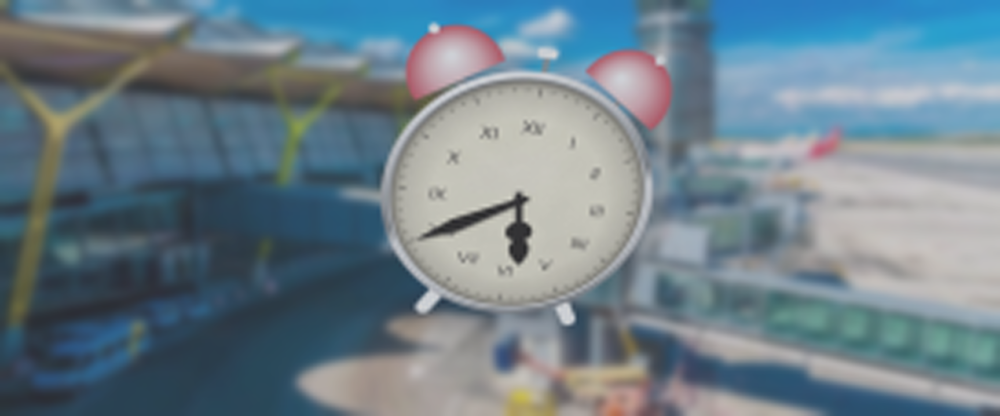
5 h 40 min
